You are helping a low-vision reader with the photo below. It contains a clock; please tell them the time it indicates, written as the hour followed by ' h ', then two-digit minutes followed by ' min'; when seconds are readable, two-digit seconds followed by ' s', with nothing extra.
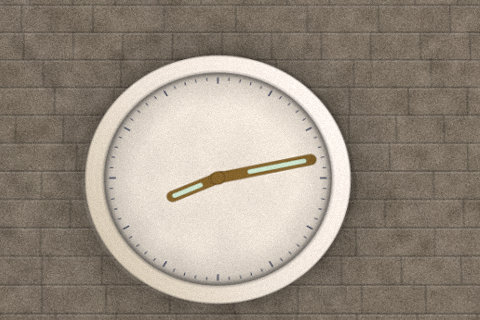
8 h 13 min
